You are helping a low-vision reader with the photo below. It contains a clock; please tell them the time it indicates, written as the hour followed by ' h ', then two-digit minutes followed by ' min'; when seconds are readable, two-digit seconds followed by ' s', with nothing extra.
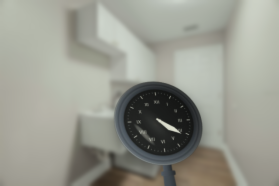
4 h 21 min
